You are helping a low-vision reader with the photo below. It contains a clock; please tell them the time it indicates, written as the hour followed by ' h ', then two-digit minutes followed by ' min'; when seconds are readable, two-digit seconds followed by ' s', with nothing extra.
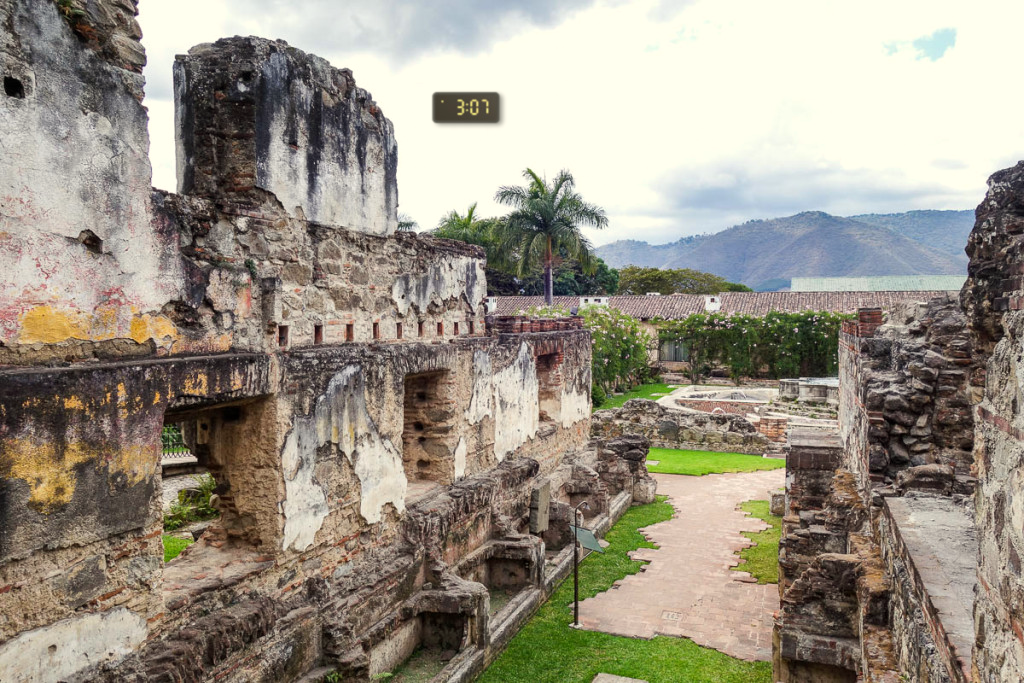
3 h 07 min
